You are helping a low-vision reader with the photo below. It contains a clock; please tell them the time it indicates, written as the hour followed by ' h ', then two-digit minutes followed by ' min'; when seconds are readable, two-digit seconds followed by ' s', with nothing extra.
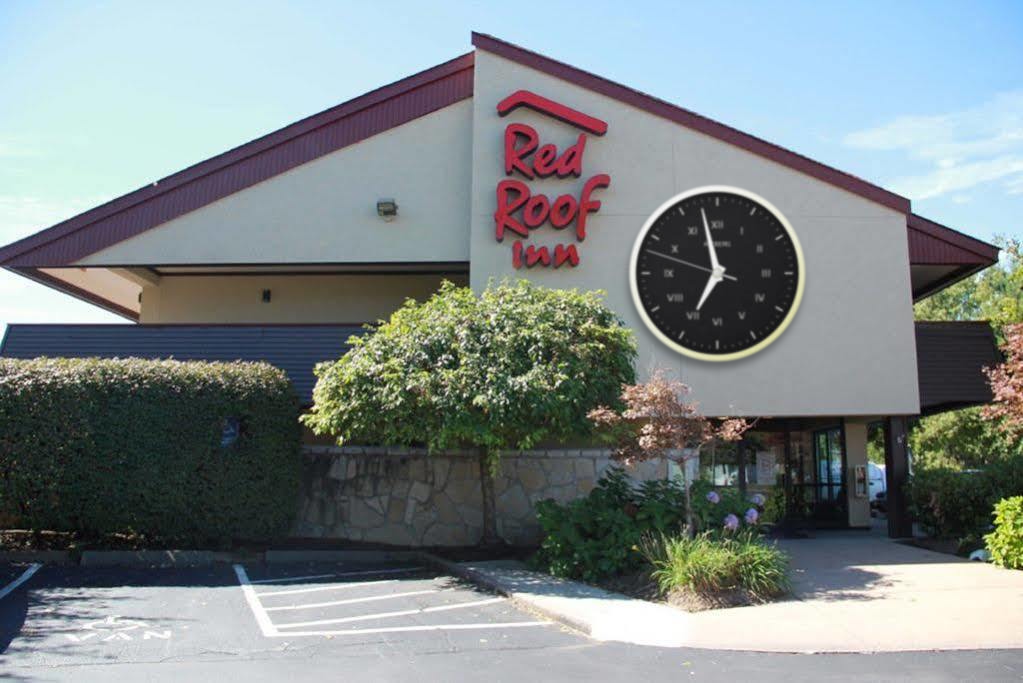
6 h 57 min 48 s
